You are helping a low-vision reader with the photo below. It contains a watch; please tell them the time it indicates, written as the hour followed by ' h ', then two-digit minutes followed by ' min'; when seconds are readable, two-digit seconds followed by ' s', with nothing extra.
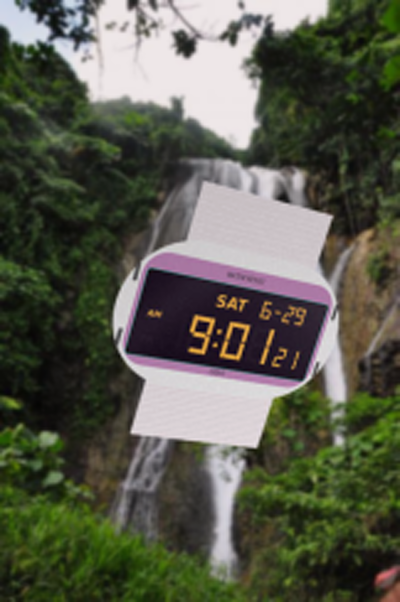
9 h 01 min 21 s
